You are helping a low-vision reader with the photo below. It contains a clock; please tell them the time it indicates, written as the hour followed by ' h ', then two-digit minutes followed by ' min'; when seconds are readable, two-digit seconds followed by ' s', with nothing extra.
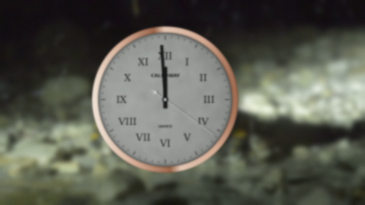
11 h 59 min 21 s
